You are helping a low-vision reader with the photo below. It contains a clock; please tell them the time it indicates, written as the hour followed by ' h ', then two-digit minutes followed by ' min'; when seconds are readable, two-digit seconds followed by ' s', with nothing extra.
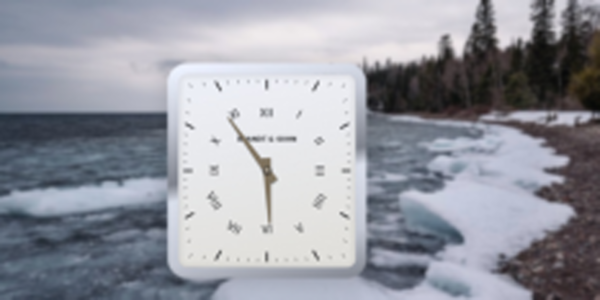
5 h 54 min
